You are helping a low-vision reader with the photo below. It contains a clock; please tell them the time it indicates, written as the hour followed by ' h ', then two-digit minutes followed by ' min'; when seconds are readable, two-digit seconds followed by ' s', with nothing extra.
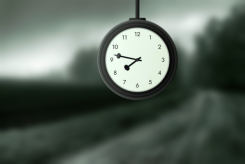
7 h 47 min
